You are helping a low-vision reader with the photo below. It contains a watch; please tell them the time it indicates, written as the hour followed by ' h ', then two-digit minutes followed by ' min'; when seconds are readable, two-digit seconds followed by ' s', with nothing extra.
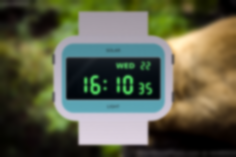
16 h 10 min 35 s
